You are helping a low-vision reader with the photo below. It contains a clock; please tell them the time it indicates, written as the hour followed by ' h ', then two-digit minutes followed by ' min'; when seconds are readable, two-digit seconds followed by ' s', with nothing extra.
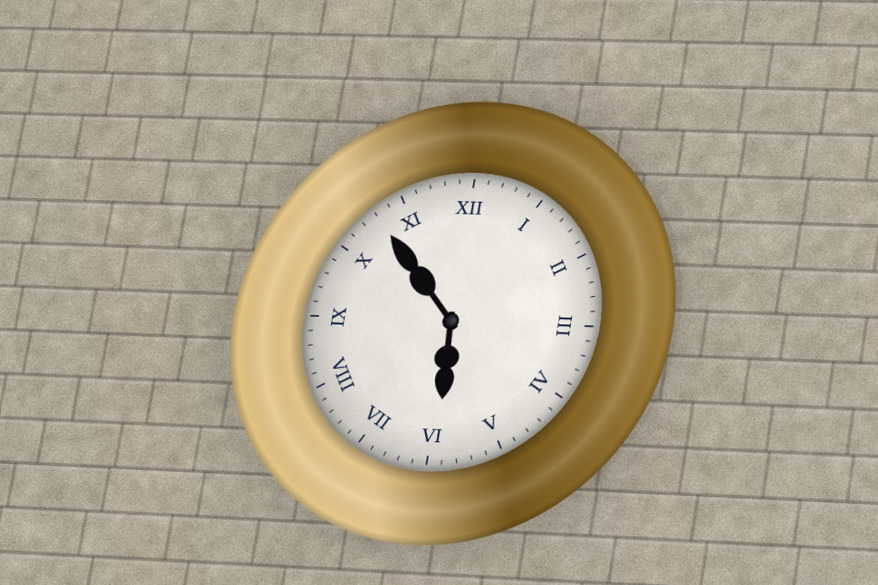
5 h 53 min
